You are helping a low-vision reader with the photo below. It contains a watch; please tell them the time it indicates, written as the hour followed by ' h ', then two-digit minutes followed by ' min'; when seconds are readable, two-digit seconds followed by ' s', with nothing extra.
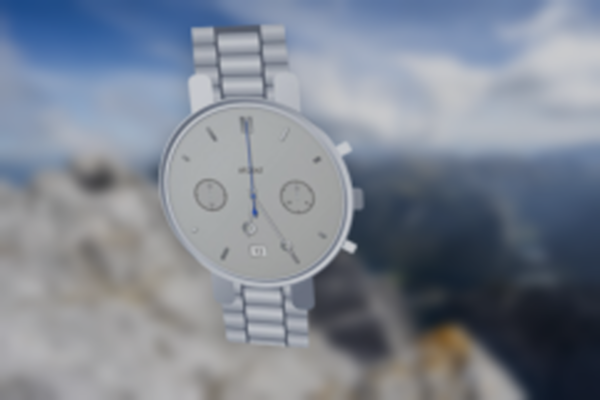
6 h 25 min
